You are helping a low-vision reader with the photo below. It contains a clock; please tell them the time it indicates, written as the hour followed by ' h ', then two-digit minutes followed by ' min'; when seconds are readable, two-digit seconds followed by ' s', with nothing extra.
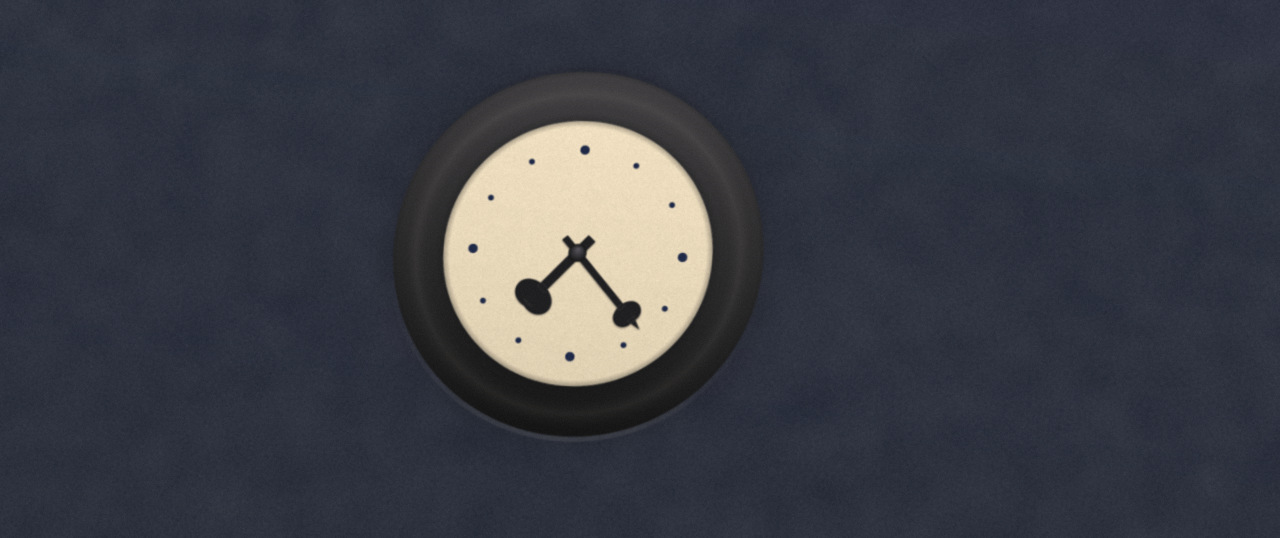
7 h 23 min
